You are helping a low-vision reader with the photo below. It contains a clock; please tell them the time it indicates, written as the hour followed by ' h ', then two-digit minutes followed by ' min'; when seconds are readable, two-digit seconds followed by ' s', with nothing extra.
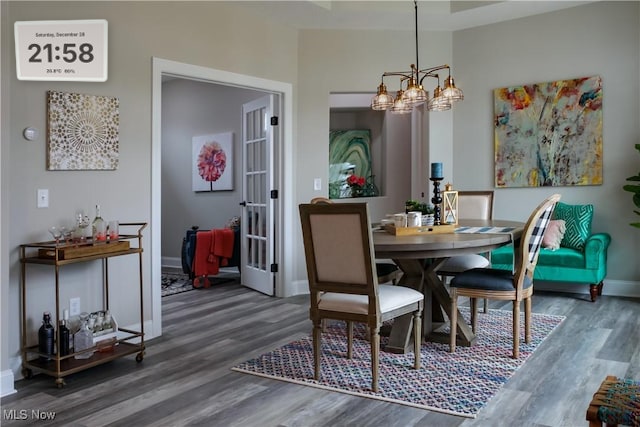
21 h 58 min
